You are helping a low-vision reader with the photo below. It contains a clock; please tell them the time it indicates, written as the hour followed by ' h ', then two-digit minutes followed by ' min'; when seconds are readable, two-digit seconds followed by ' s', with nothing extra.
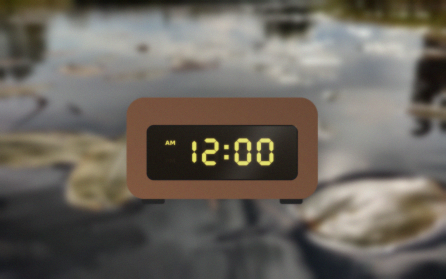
12 h 00 min
